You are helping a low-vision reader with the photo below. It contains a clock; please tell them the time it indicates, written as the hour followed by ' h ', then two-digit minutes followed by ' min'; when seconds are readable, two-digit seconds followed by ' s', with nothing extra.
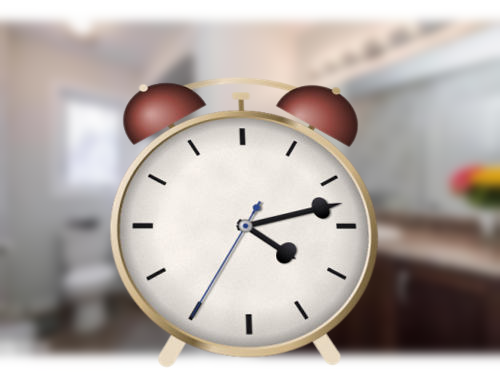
4 h 12 min 35 s
